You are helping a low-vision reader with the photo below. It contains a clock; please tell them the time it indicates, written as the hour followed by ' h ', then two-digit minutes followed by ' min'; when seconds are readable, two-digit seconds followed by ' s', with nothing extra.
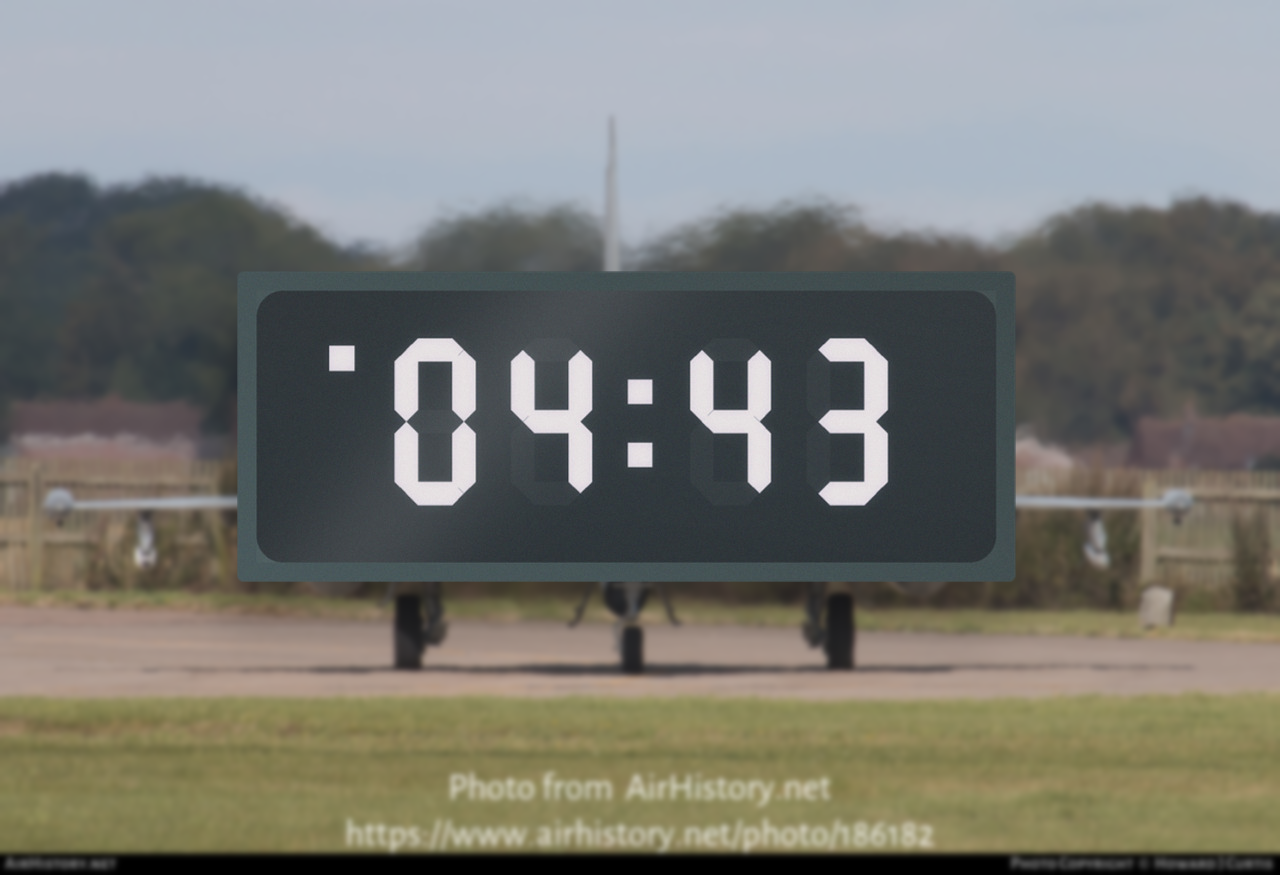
4 h 43 min
